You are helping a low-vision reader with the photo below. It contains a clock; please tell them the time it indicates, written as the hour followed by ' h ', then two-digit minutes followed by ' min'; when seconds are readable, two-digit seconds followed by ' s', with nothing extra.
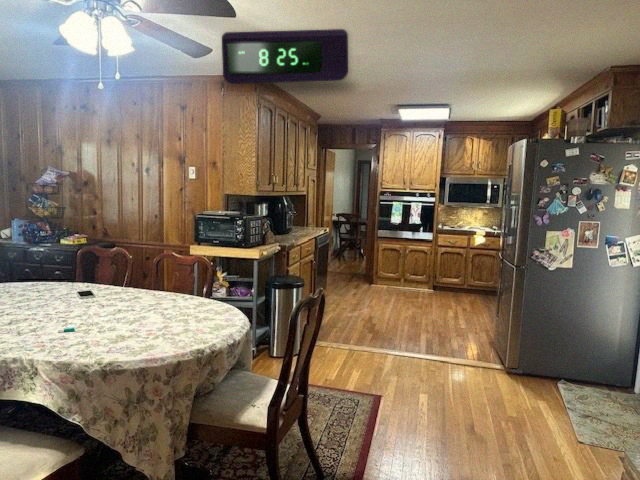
8 h 25 min
